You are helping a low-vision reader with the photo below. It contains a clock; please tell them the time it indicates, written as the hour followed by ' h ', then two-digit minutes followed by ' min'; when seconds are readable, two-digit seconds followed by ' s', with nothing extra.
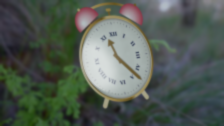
11 h 23 min
